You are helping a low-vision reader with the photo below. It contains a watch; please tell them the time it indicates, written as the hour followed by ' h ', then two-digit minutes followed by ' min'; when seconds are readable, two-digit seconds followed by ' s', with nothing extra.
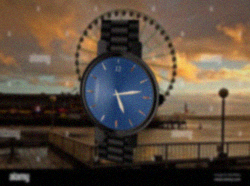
5 h 13 min
